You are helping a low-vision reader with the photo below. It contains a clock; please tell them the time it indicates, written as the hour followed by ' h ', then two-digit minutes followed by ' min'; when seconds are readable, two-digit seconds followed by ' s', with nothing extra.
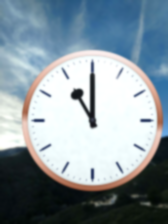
11 h 00 min
